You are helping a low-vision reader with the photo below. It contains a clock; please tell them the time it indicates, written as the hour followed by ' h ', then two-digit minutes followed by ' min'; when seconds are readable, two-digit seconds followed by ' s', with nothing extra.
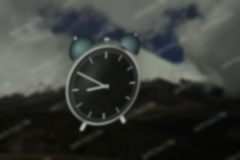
8 h 50 min
